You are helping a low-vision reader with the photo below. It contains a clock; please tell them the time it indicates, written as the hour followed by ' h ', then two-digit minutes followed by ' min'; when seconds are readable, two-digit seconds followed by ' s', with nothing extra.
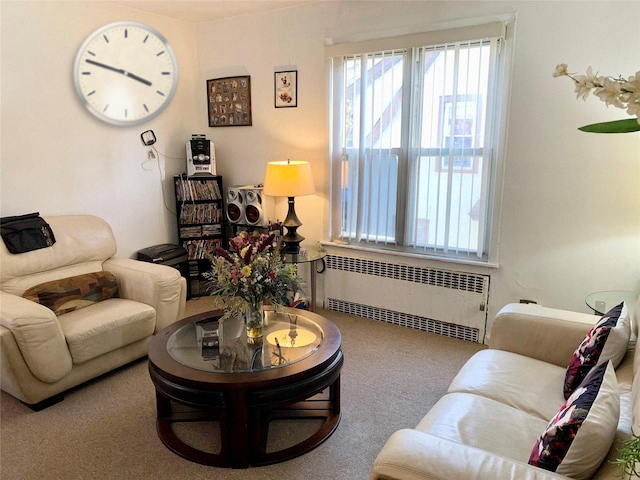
3 h 48 min
